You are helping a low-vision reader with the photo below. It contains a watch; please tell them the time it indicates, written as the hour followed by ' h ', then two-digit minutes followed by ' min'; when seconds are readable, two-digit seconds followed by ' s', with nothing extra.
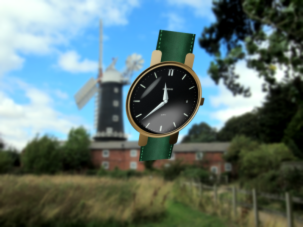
11 h 38 min
